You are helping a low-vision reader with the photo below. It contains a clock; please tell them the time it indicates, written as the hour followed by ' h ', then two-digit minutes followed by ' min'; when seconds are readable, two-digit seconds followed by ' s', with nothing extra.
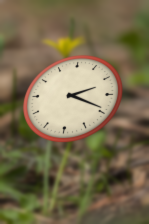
2 h 19 min
